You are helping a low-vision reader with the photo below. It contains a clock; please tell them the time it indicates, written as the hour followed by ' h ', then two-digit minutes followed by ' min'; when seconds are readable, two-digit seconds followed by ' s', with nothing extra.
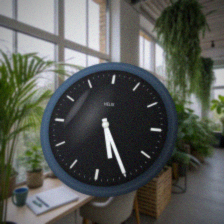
5 h 25 min
